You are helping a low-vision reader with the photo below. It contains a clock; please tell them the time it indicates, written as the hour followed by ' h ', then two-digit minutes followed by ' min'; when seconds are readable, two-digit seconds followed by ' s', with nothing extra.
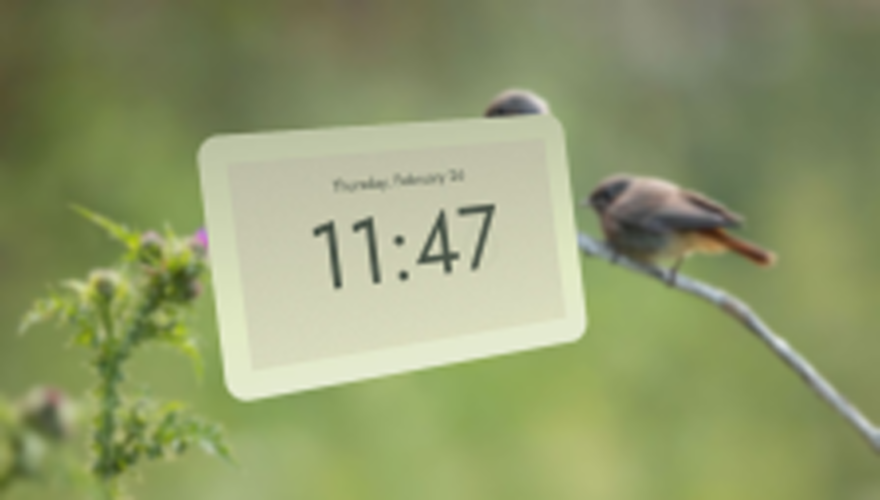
11 h 47 min
